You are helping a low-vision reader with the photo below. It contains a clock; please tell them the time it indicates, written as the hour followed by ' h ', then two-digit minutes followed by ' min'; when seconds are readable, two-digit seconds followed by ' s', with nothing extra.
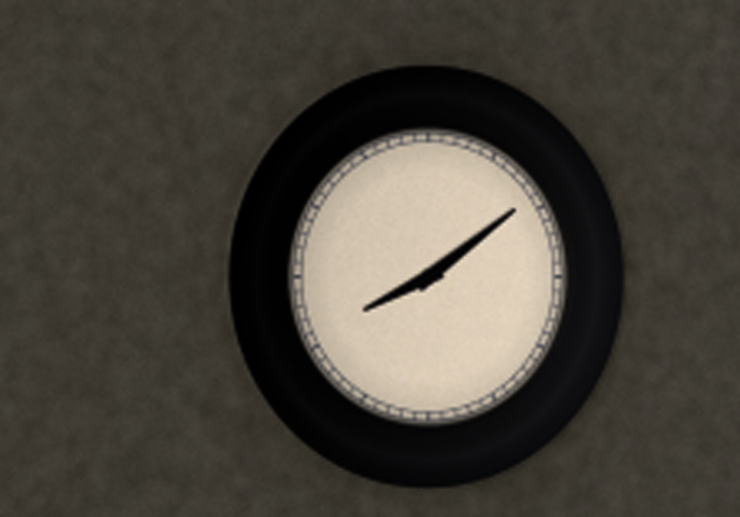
8 h 09 min
